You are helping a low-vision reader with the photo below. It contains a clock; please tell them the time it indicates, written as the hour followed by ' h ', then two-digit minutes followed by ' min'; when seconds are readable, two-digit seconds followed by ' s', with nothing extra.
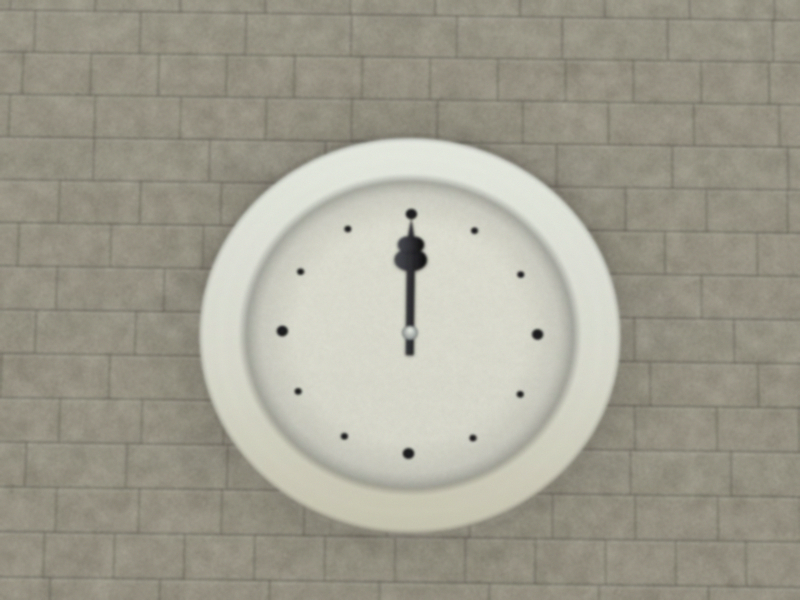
12 h 00 min
